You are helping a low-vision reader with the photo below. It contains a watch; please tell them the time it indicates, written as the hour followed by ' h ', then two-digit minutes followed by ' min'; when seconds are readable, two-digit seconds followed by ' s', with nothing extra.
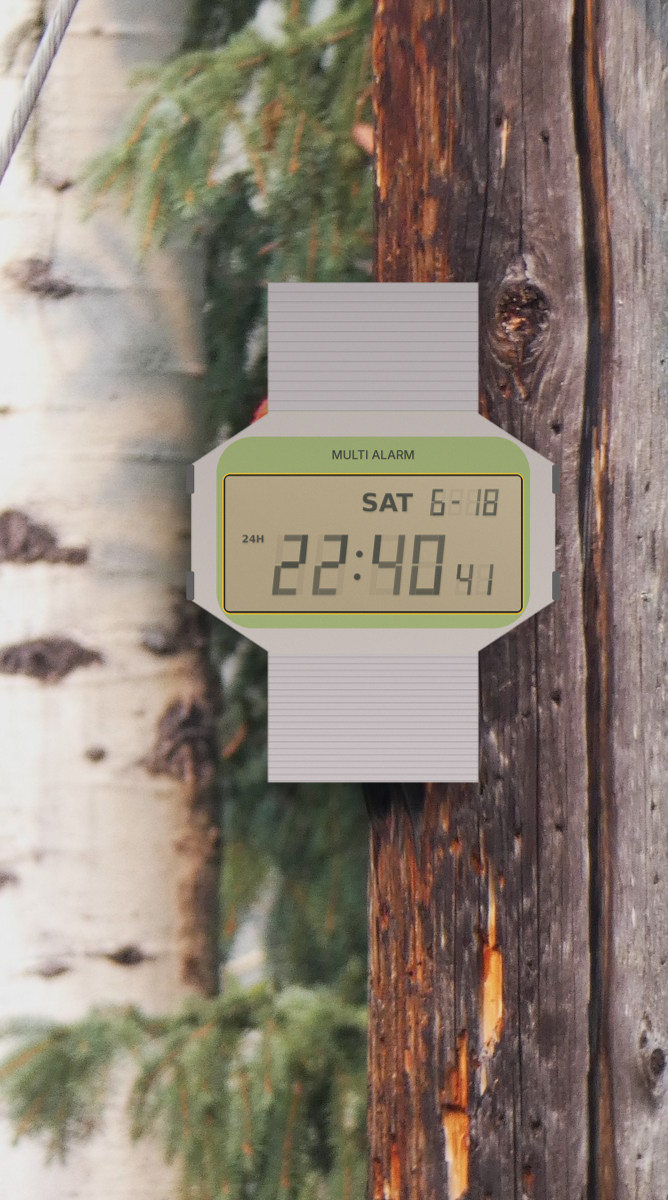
22 h 40 min 41 s
